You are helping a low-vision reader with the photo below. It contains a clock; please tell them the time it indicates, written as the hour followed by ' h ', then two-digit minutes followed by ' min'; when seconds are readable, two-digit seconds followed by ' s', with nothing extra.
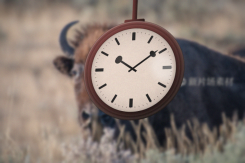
10 h 09 min
